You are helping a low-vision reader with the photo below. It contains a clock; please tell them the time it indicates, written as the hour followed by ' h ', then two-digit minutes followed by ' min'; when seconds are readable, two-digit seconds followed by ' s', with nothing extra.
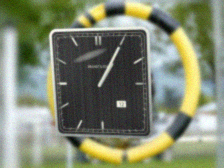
1 h 05 min
